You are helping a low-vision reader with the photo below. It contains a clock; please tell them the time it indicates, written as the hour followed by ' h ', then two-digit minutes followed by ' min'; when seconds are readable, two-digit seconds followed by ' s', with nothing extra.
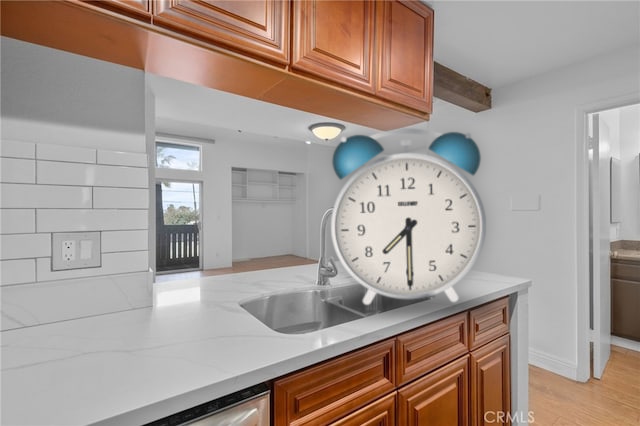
7 h 30 min
